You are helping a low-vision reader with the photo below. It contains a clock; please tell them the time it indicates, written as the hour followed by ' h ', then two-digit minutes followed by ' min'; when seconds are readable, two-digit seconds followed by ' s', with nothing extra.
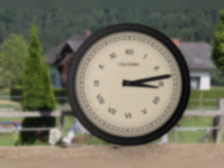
3 h 13 min
